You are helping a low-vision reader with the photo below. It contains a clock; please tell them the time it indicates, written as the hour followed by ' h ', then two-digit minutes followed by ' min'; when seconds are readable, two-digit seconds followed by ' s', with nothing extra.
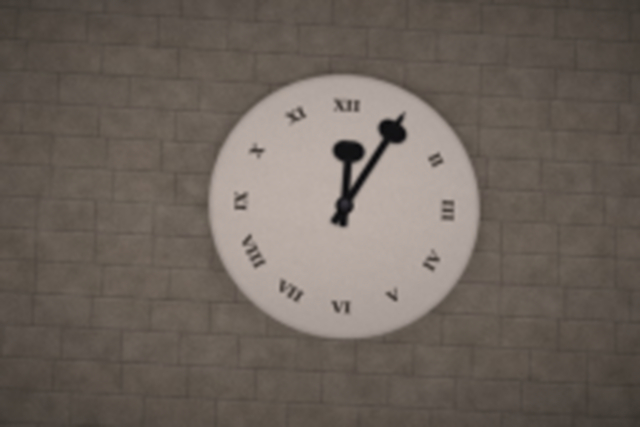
12 h 05 min
